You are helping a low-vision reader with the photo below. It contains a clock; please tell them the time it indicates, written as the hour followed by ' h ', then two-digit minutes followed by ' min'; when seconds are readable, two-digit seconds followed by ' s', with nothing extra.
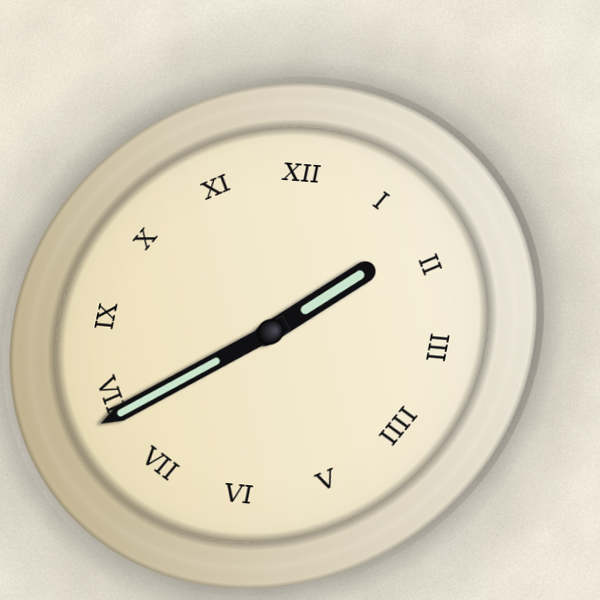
1 h 39 min
